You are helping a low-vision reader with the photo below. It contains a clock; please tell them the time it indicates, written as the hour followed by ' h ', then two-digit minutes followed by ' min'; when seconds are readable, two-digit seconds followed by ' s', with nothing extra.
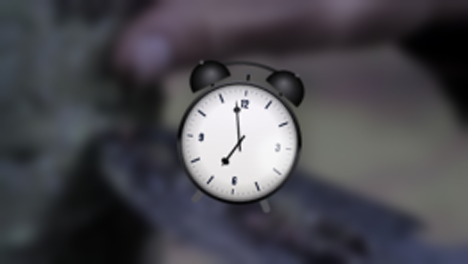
6 h 58 min
